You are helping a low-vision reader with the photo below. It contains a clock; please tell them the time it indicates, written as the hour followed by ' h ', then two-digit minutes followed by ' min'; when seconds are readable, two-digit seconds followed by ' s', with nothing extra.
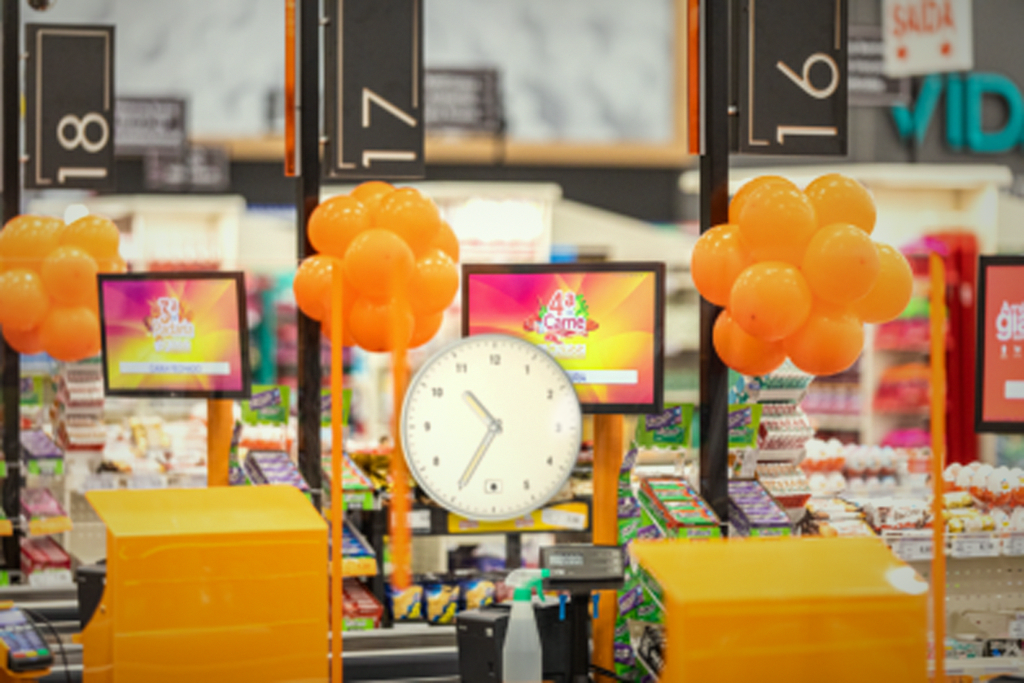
10 h 35 min
